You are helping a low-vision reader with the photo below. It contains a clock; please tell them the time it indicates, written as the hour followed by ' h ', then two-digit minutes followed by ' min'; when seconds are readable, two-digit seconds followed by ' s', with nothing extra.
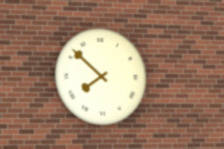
7 h 52 min
